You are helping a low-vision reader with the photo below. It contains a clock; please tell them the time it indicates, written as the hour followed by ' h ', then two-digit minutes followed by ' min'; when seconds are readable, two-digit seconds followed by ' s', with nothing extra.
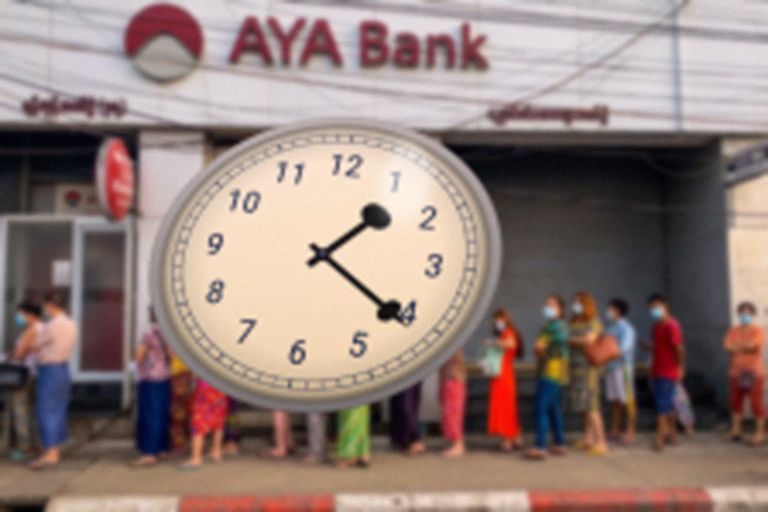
1 h 21 min
